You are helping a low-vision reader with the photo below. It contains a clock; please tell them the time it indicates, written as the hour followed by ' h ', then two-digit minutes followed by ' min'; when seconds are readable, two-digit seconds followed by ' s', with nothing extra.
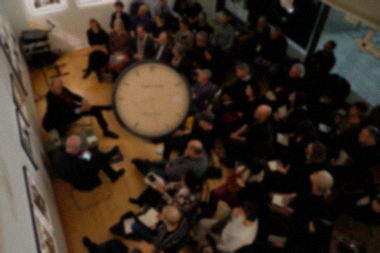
8 h 28 min
